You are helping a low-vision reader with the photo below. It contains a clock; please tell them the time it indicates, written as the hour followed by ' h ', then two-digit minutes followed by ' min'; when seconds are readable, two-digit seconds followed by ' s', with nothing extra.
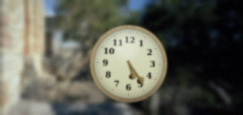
5 h 24 min
